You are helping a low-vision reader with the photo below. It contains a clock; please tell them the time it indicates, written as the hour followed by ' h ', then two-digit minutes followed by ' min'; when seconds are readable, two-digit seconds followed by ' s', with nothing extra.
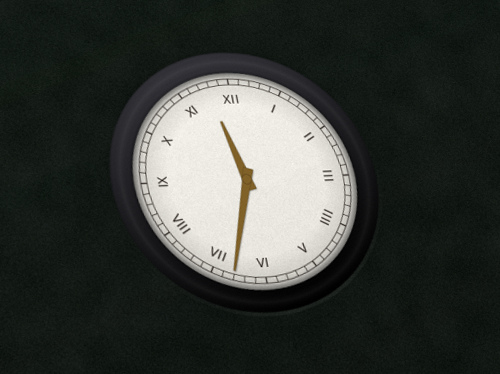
11 h 33 min
